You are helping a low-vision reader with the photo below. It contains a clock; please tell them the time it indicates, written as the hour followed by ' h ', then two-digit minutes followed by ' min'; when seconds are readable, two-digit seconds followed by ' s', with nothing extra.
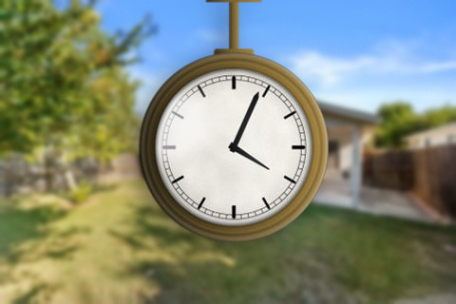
4 h 04 min
